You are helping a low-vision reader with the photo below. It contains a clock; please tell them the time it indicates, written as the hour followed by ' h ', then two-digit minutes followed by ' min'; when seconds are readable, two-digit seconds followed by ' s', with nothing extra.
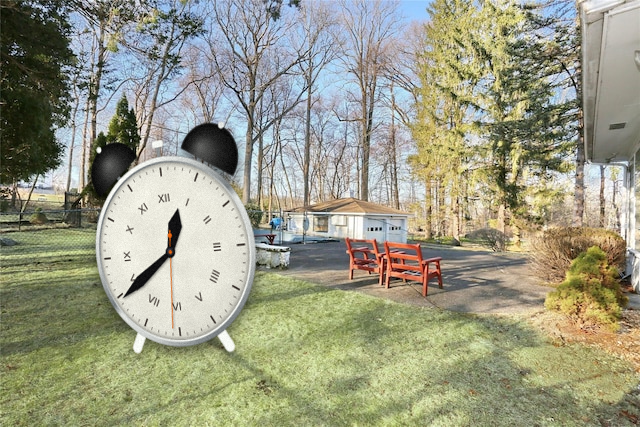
12 h 39 min 31 s
